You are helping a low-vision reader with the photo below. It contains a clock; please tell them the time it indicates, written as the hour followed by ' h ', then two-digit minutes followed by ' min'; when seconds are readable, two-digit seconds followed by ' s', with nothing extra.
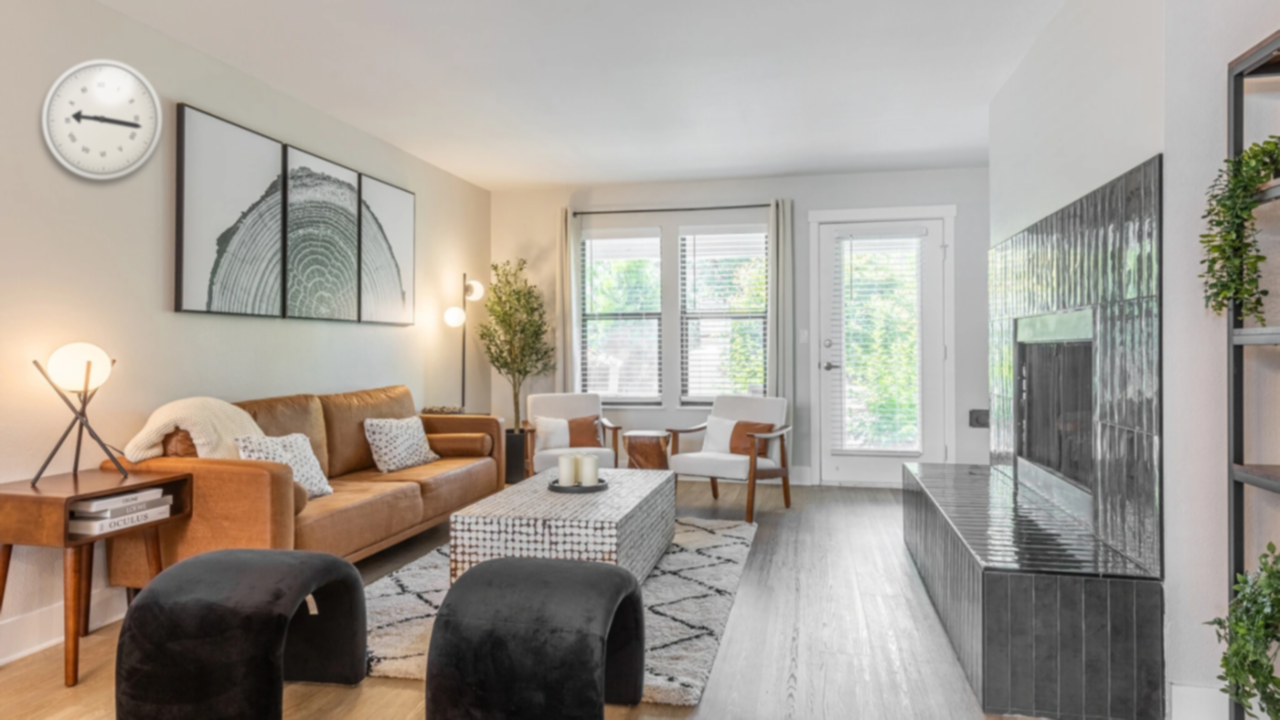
9 h 17 min
